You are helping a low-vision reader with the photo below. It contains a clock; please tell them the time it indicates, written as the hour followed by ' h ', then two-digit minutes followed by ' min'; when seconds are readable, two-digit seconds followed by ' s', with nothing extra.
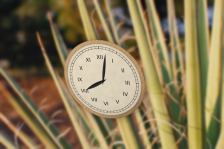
8 h 02 min
